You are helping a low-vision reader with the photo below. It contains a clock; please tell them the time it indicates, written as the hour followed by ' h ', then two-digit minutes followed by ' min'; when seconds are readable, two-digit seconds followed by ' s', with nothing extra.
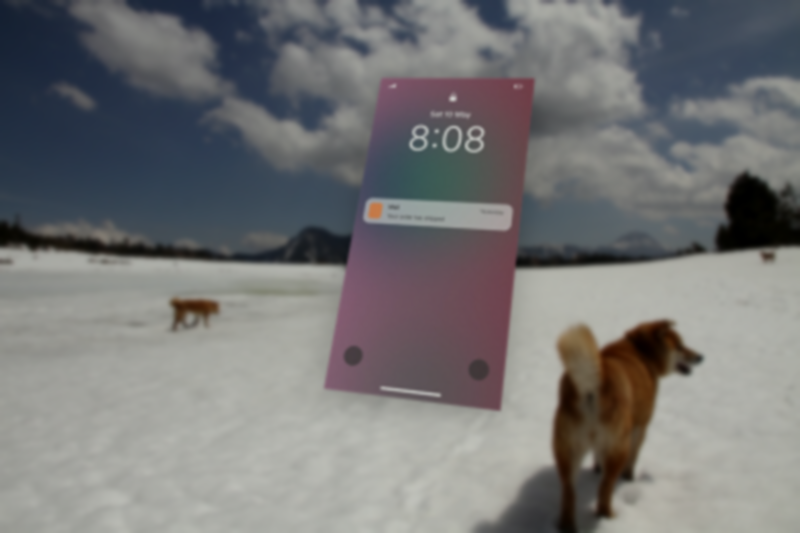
8 h 08 min
